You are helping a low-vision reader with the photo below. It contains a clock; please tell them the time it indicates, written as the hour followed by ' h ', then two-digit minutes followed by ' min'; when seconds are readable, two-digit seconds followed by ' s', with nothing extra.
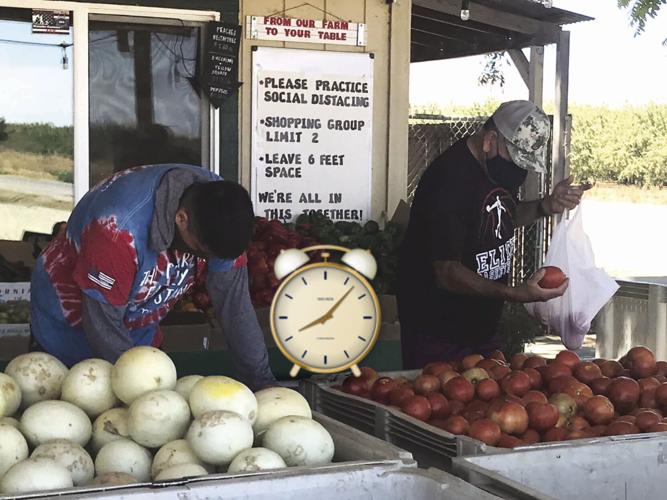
8 h 07 min
